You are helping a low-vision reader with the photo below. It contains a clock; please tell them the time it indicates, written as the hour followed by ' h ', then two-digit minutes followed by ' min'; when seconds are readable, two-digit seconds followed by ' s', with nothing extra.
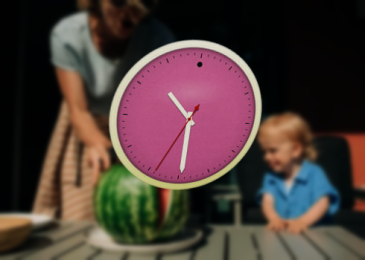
10 h 29 min 34 s
